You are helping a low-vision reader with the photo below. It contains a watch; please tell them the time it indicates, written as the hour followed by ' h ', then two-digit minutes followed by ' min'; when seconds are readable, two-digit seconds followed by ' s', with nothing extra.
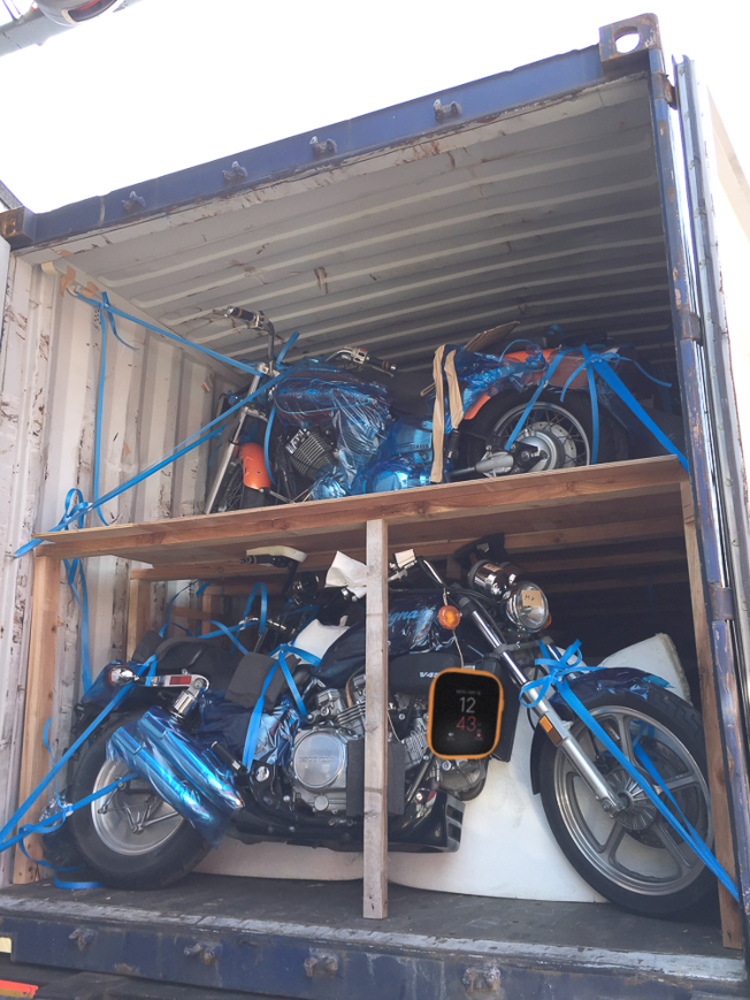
12 h 43 min
